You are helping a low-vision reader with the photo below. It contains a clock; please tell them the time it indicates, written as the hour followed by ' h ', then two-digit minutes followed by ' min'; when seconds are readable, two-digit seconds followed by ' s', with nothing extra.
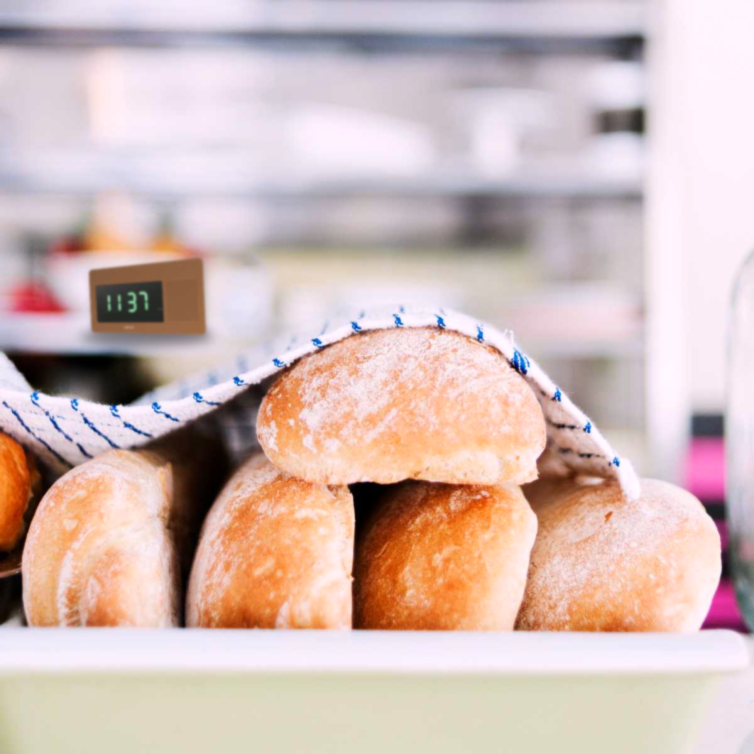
11 h 37 min
